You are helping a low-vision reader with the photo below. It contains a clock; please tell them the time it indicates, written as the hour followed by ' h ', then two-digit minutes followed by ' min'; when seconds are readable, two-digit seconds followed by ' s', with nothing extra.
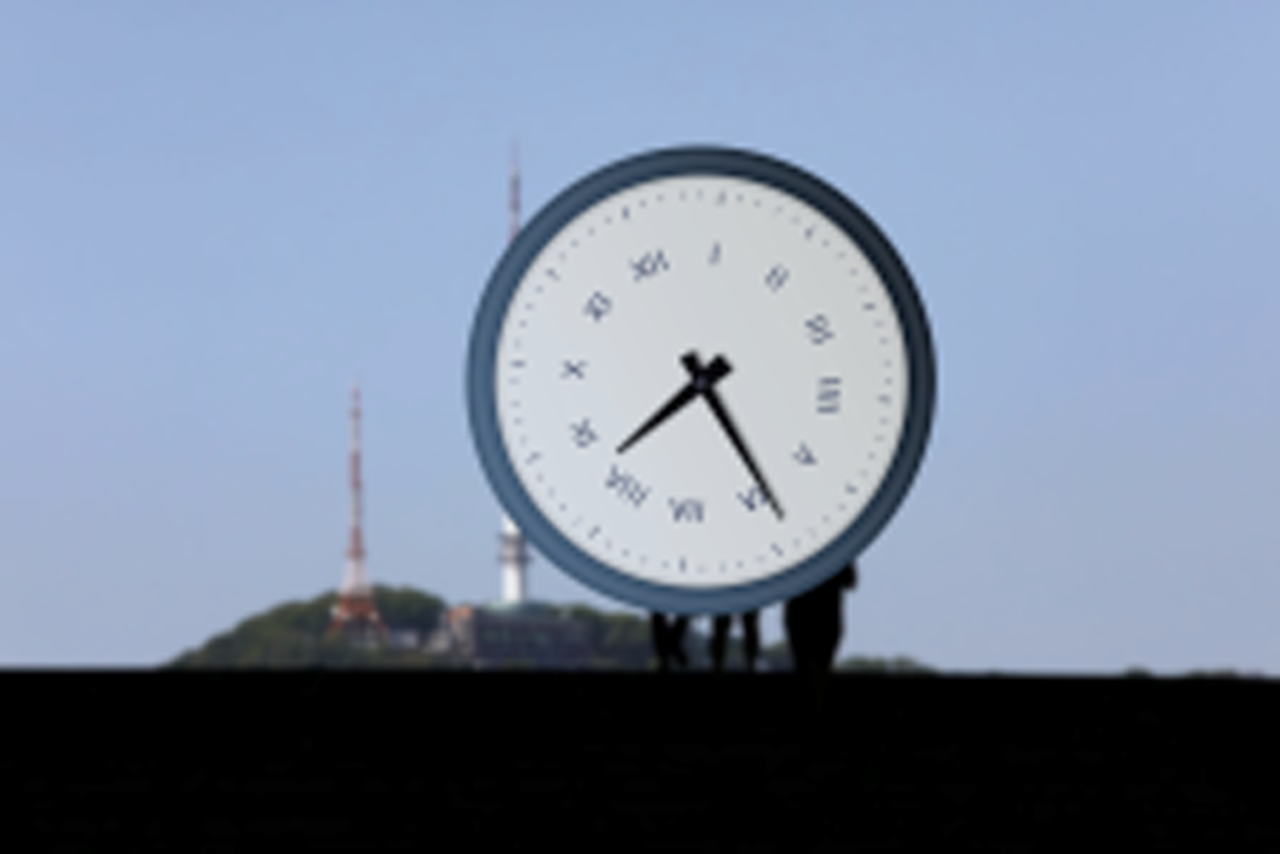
8 h 29 min
